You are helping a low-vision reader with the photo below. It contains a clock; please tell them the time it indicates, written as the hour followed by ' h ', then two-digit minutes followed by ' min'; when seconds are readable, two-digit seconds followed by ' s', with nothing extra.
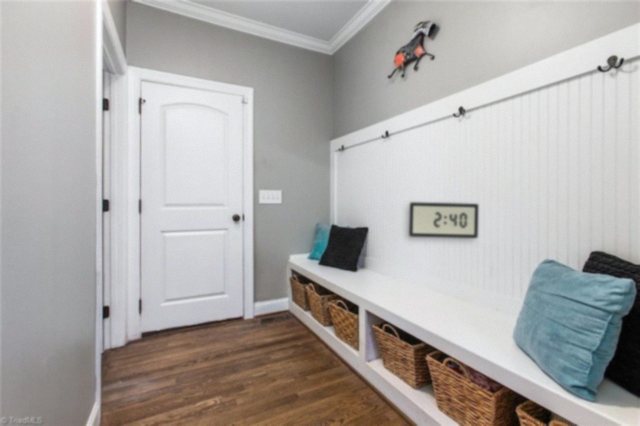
2 h 40 min
